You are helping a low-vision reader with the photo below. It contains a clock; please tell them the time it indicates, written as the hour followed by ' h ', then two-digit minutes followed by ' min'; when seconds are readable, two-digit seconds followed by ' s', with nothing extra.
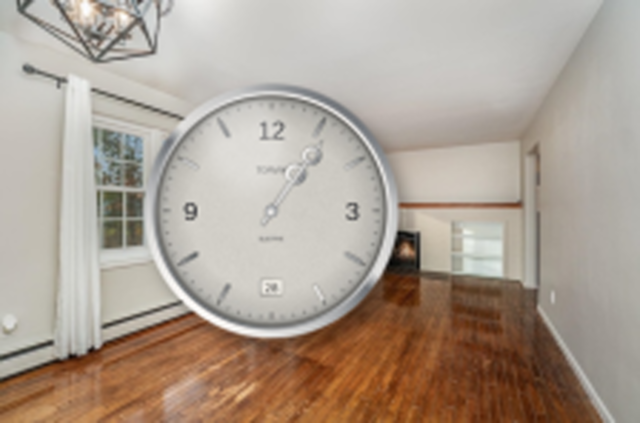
1 h 06 min
